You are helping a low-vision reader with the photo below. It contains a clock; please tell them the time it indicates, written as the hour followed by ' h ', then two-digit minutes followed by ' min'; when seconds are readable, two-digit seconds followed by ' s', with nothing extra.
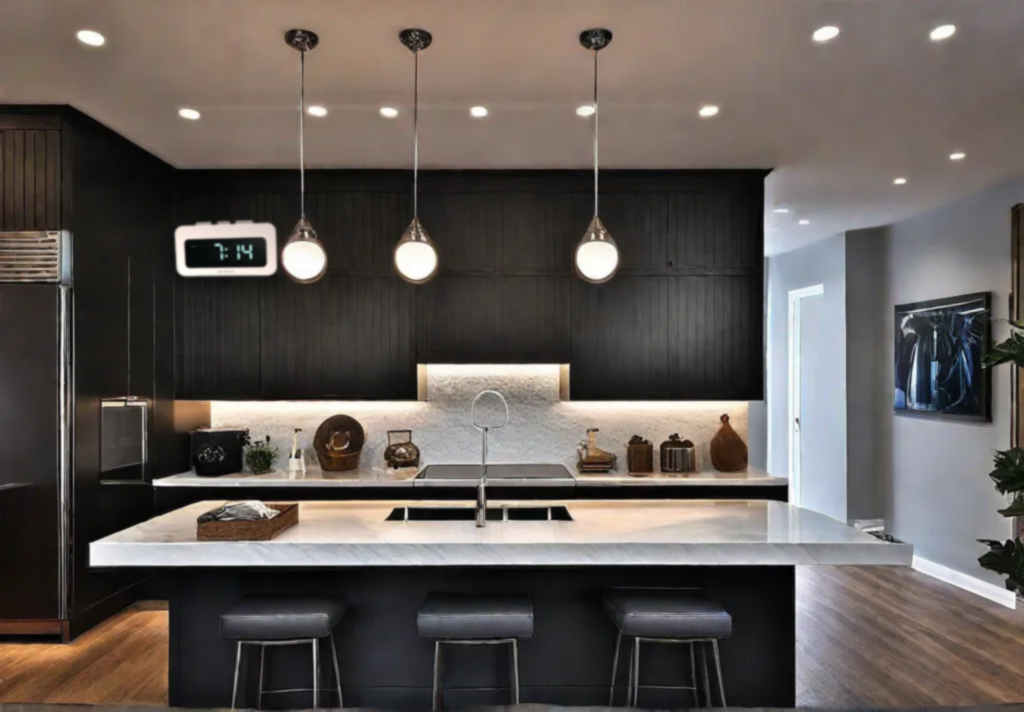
7 h 14 min
